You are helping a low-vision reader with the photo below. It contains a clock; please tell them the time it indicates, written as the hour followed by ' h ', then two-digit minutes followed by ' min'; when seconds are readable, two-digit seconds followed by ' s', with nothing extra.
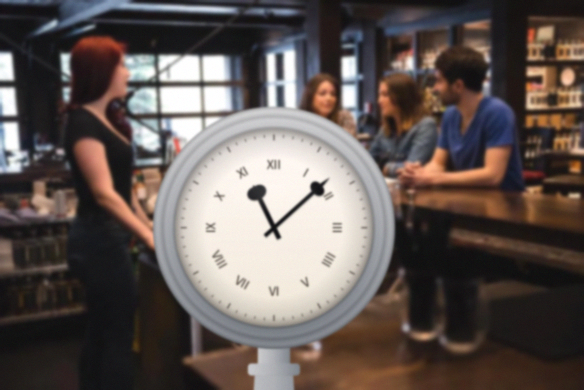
11 h 08 min
